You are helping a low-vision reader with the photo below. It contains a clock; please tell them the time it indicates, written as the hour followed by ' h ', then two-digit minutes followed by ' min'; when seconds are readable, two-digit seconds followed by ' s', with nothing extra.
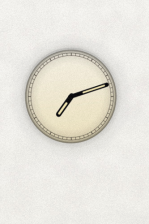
7 h 12 min
